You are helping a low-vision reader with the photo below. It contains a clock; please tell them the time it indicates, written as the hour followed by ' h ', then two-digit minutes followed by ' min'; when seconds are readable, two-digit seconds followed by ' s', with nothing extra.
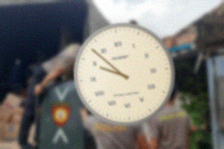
9 h 53 min
